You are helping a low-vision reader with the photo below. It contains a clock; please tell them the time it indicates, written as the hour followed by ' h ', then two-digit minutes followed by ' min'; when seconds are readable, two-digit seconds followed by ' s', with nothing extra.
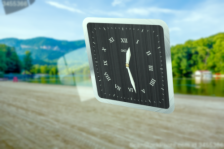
12 h 28 min
